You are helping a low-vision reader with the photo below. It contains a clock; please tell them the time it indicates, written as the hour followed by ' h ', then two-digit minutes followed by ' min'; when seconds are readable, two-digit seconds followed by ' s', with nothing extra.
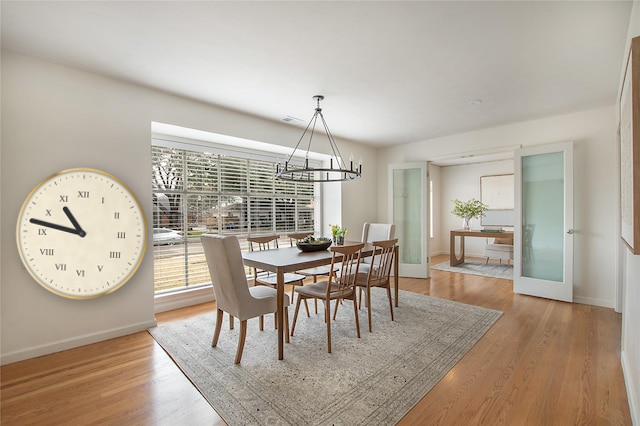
10 h 47 min
